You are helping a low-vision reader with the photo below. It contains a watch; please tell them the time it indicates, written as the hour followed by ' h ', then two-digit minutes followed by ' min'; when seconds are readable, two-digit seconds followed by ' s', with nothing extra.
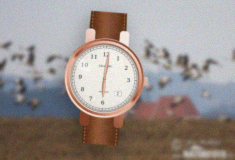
6 h 01 min
